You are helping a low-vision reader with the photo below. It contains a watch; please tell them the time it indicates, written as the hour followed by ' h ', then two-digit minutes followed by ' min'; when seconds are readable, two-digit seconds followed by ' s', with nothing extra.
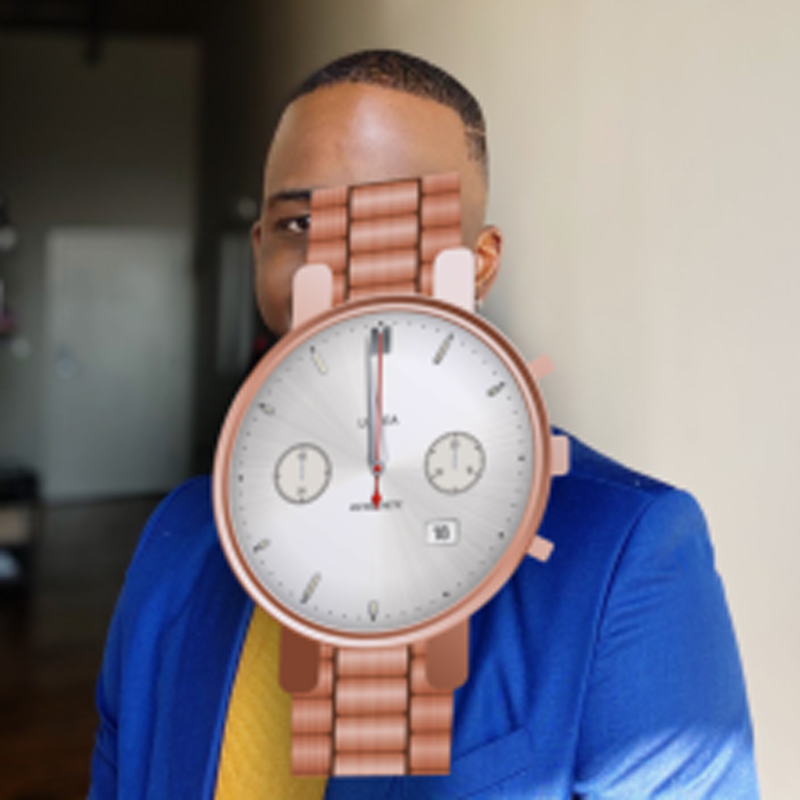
11 h 59 min
